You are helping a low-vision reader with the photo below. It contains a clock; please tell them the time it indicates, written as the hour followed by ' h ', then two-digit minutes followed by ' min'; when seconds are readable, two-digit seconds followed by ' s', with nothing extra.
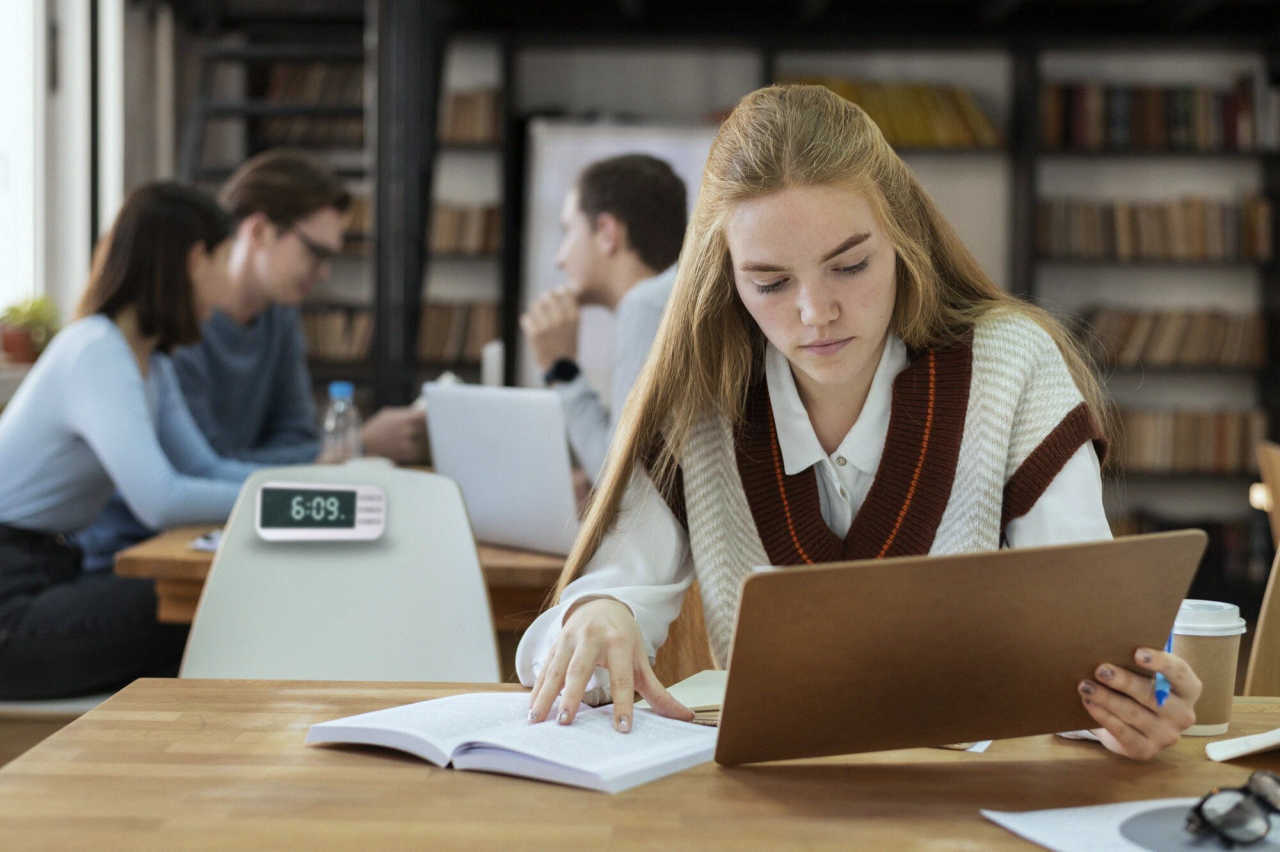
6 h 09 min
